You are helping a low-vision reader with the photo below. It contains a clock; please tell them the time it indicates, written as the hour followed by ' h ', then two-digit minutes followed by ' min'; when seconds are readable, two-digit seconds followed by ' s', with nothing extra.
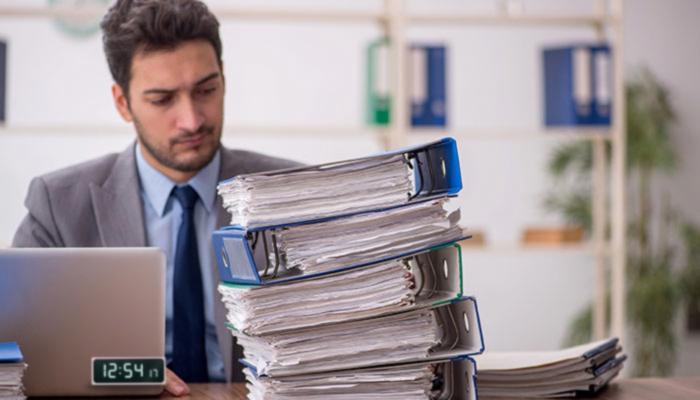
12 h 54 min
